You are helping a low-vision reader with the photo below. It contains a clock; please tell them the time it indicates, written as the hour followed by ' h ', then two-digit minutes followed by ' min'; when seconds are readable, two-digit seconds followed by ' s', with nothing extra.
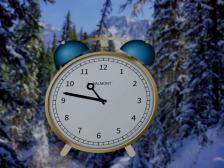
10 h 47 min
